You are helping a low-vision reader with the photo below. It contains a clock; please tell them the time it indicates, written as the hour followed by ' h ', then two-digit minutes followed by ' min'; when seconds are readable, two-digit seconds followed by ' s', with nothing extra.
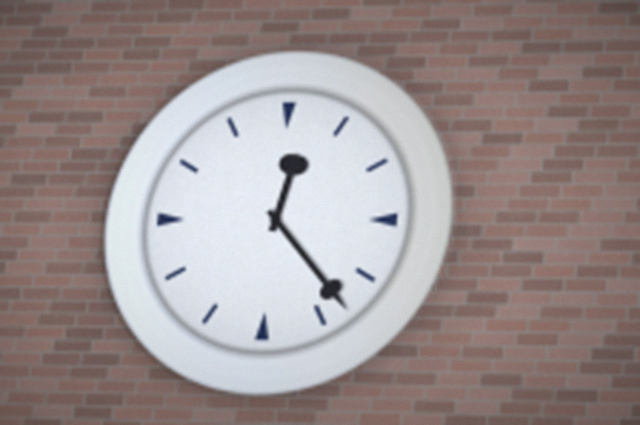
12 h 23 min
